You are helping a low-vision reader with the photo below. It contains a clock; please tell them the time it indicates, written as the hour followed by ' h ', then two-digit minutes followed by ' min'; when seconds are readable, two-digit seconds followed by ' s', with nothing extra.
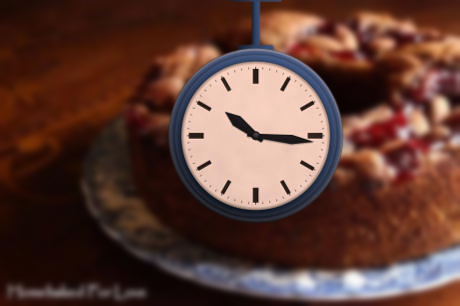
10 h 16 min
